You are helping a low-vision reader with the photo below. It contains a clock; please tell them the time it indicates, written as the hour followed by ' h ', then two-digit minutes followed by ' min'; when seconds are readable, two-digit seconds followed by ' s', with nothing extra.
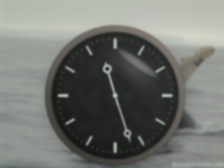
11 h 27 min
